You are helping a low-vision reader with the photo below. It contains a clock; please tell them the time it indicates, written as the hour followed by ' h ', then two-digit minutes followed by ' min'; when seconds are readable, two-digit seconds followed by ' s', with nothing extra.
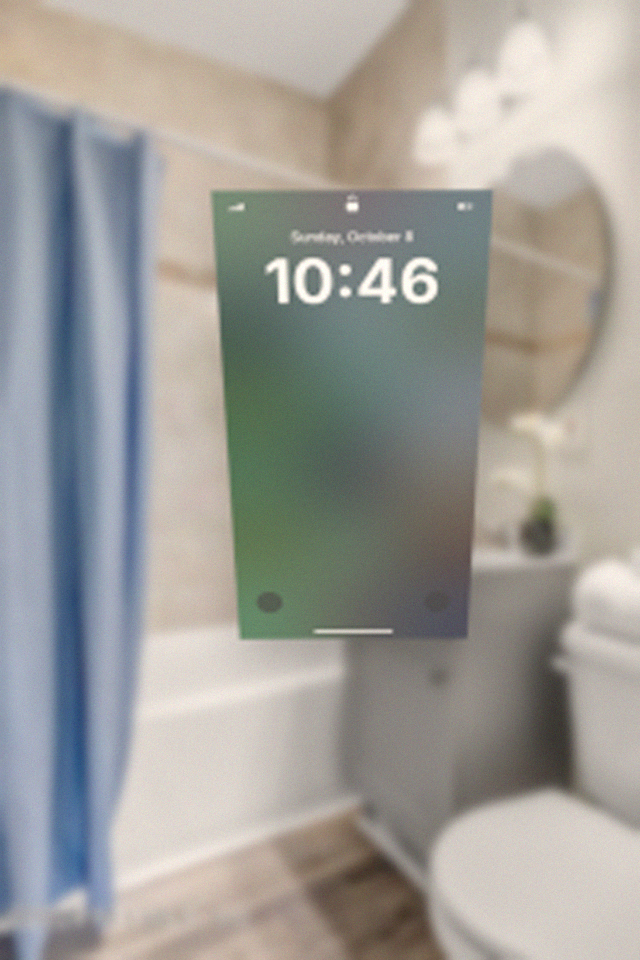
10 h 46 min
